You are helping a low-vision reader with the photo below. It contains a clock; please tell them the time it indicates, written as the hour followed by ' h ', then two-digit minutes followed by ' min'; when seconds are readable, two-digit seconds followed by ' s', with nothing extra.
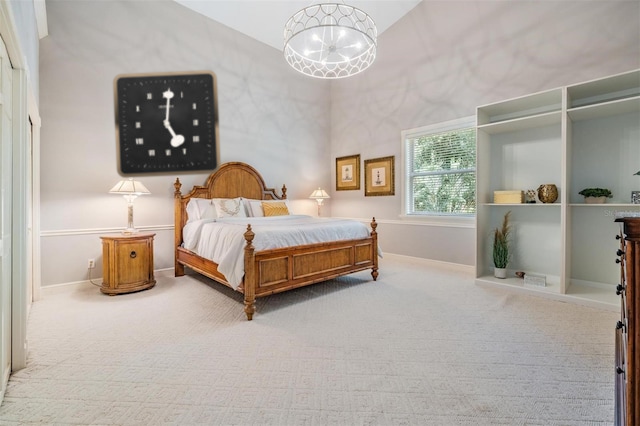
5 h 01 min
